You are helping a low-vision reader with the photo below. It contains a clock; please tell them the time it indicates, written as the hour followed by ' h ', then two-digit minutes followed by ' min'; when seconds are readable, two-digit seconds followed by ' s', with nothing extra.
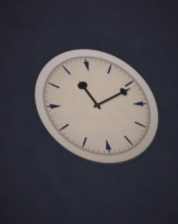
11 h 11 min
